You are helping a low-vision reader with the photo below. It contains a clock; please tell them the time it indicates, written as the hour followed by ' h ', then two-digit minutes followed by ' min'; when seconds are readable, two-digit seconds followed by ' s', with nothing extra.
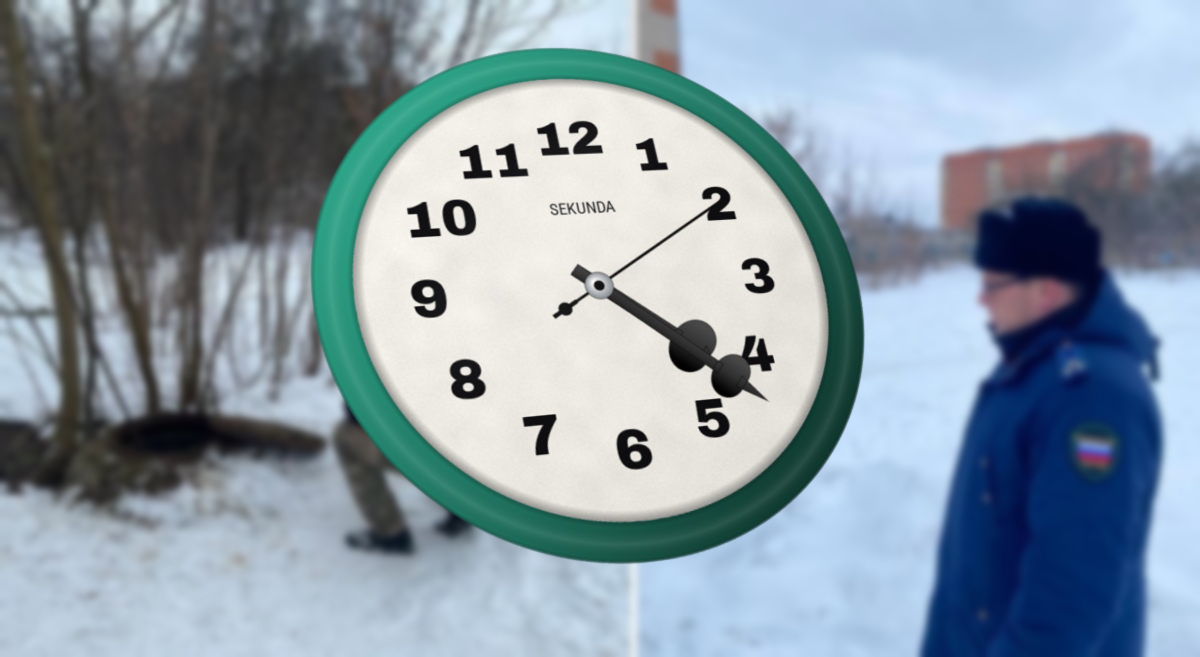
4 h 22 min 10 s
